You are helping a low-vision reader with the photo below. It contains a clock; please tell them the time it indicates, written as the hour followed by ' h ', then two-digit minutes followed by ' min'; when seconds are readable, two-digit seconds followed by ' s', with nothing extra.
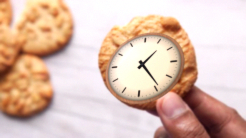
1 h 24 min
